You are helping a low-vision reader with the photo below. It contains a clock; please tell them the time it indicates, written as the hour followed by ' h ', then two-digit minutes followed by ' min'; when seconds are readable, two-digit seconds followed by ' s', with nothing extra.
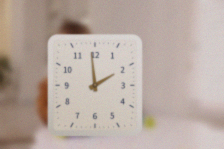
1 h 59 min
